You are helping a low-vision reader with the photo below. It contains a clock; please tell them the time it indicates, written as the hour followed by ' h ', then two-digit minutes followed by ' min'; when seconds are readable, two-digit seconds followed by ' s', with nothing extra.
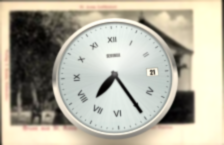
7 h 25 min
